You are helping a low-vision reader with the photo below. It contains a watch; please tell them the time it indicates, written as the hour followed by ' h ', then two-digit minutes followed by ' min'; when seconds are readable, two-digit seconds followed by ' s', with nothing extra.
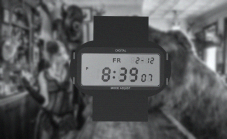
8 h 39 min 07 s
